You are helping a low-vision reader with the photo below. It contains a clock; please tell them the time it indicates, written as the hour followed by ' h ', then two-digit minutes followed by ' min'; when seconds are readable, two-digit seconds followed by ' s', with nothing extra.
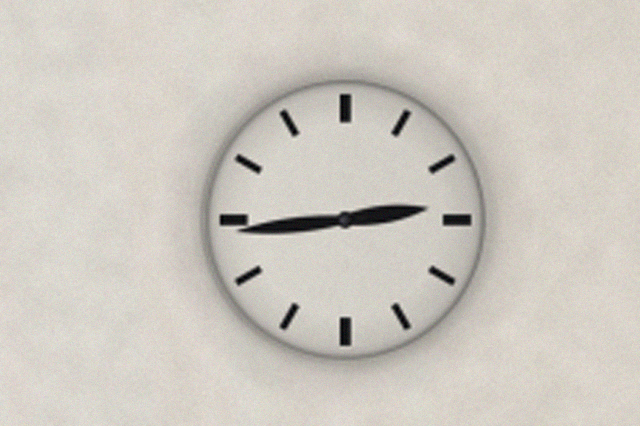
2 h 44 min
